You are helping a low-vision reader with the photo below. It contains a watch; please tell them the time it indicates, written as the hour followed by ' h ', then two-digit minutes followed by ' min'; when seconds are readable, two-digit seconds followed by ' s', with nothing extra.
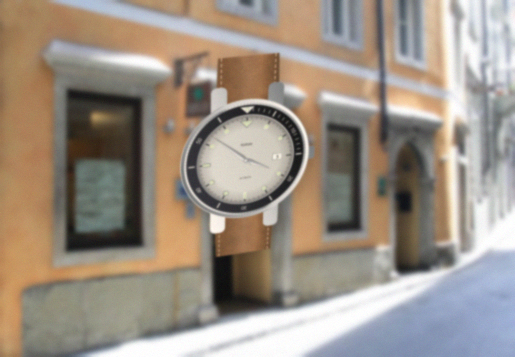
3 h 52 min
